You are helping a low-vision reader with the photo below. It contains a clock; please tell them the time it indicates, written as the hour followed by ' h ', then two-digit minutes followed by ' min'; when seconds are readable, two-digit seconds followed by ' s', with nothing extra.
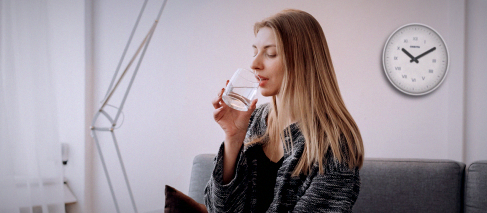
10 h 10 min
